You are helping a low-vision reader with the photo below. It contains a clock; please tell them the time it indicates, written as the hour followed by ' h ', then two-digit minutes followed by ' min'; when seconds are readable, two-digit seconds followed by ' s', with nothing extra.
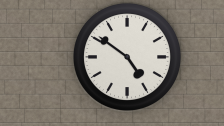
4 h 51 min
